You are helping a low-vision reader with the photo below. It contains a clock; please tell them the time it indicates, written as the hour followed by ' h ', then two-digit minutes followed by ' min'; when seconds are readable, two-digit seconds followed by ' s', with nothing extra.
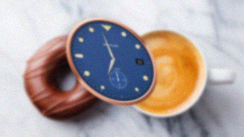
6 h 58 min
